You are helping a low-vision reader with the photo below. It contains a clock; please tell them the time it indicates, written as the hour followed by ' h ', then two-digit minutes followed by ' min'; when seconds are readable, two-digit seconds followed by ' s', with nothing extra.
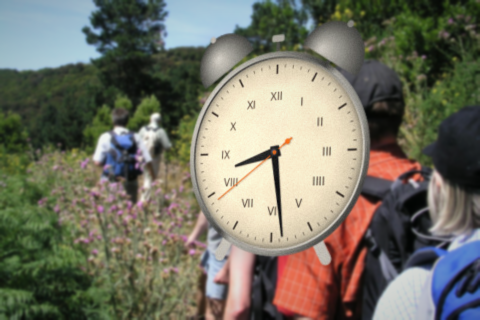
8 h 28 min 39 s
